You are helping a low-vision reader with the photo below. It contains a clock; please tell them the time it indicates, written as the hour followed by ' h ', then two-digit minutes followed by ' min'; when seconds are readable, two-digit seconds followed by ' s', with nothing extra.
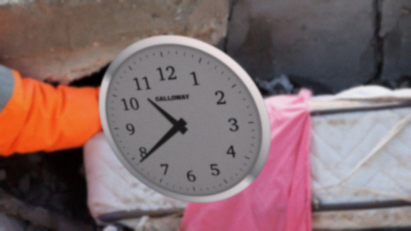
10 h 39 min
